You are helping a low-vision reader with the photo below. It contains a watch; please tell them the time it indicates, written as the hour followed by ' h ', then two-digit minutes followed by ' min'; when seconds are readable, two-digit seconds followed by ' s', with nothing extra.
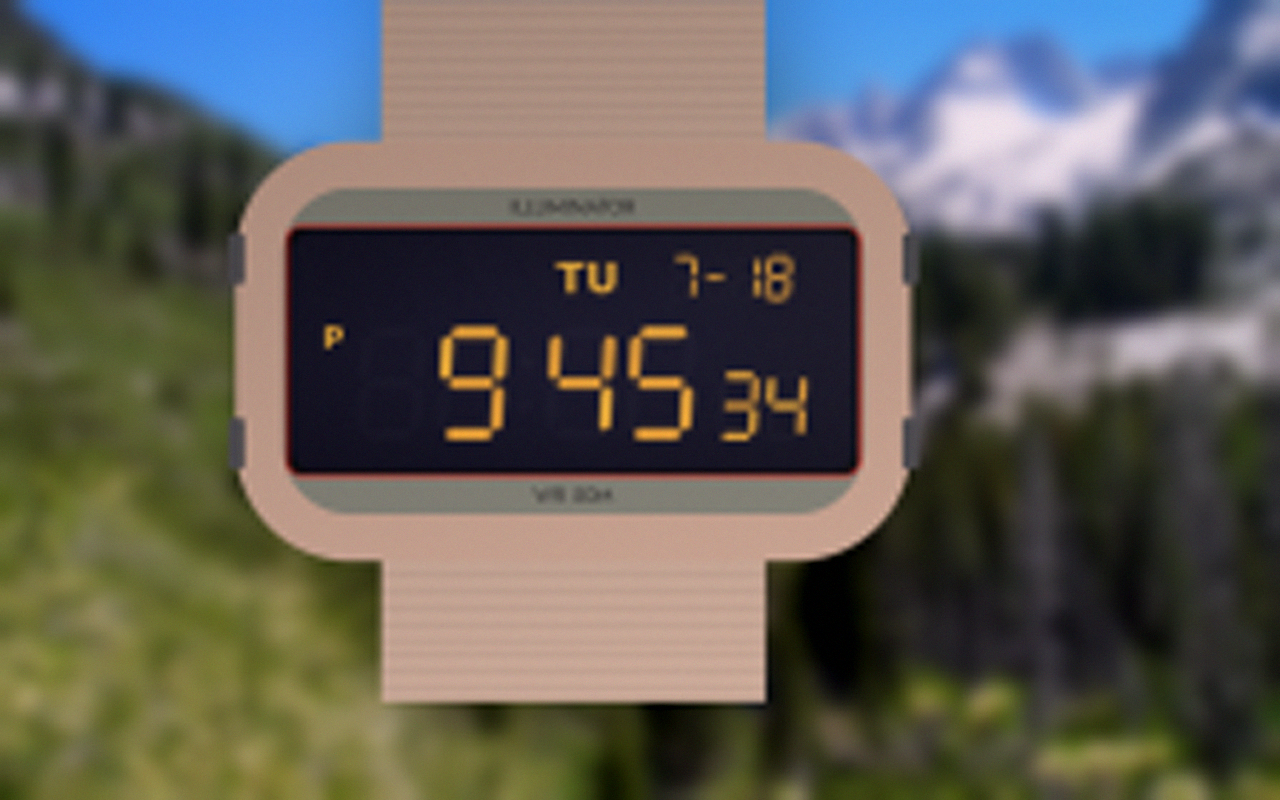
9 h 45 min 34 s
